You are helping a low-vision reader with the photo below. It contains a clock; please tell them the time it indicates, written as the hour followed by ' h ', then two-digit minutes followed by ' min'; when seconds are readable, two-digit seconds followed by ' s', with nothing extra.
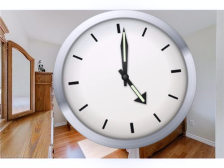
5 h 01 min
